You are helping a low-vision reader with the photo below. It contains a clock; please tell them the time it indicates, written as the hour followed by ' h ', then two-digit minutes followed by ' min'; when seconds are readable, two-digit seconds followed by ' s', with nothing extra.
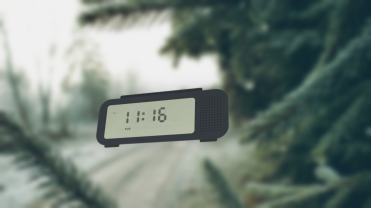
11 h 16 min
